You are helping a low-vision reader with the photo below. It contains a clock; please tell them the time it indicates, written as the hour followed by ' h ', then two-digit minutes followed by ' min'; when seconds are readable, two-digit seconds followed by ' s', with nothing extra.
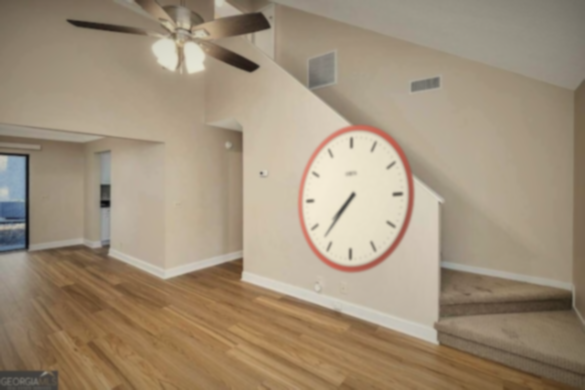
7 h 37 min
